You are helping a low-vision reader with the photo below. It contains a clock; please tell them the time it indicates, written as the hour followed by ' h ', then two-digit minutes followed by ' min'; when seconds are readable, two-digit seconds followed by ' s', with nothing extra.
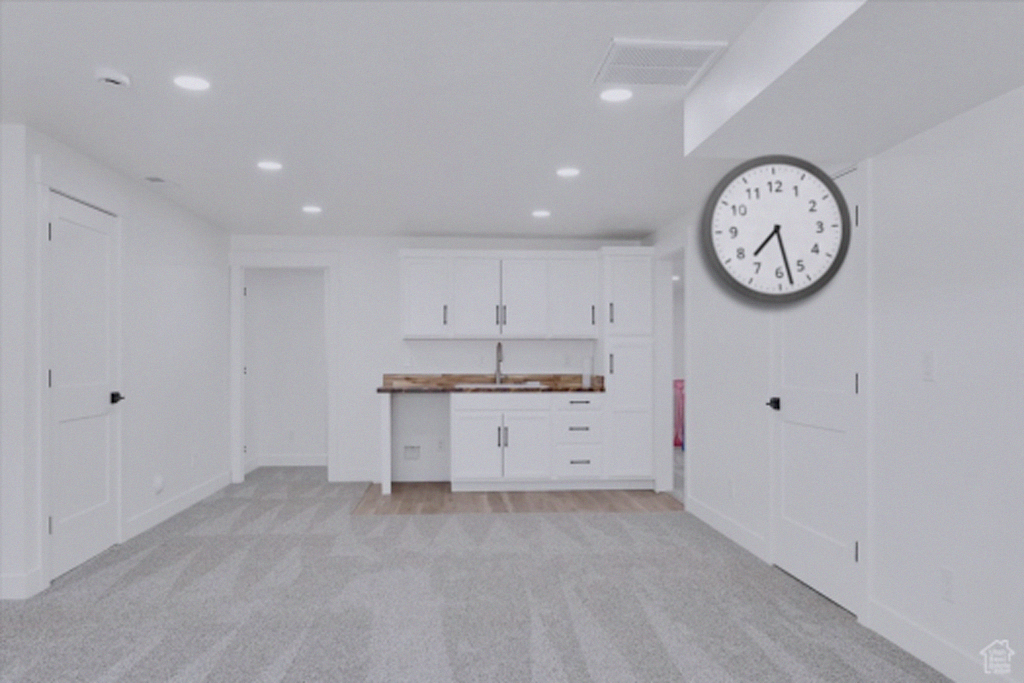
7 h 28 min
